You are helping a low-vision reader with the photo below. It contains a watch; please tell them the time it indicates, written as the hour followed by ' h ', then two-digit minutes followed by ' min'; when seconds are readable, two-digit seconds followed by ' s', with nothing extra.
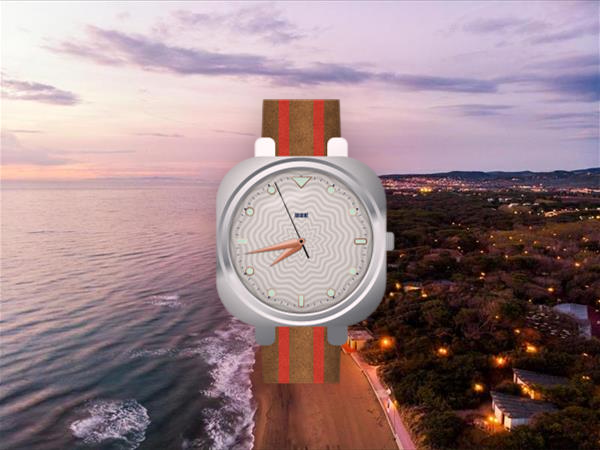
7 h 42 min 56 s
